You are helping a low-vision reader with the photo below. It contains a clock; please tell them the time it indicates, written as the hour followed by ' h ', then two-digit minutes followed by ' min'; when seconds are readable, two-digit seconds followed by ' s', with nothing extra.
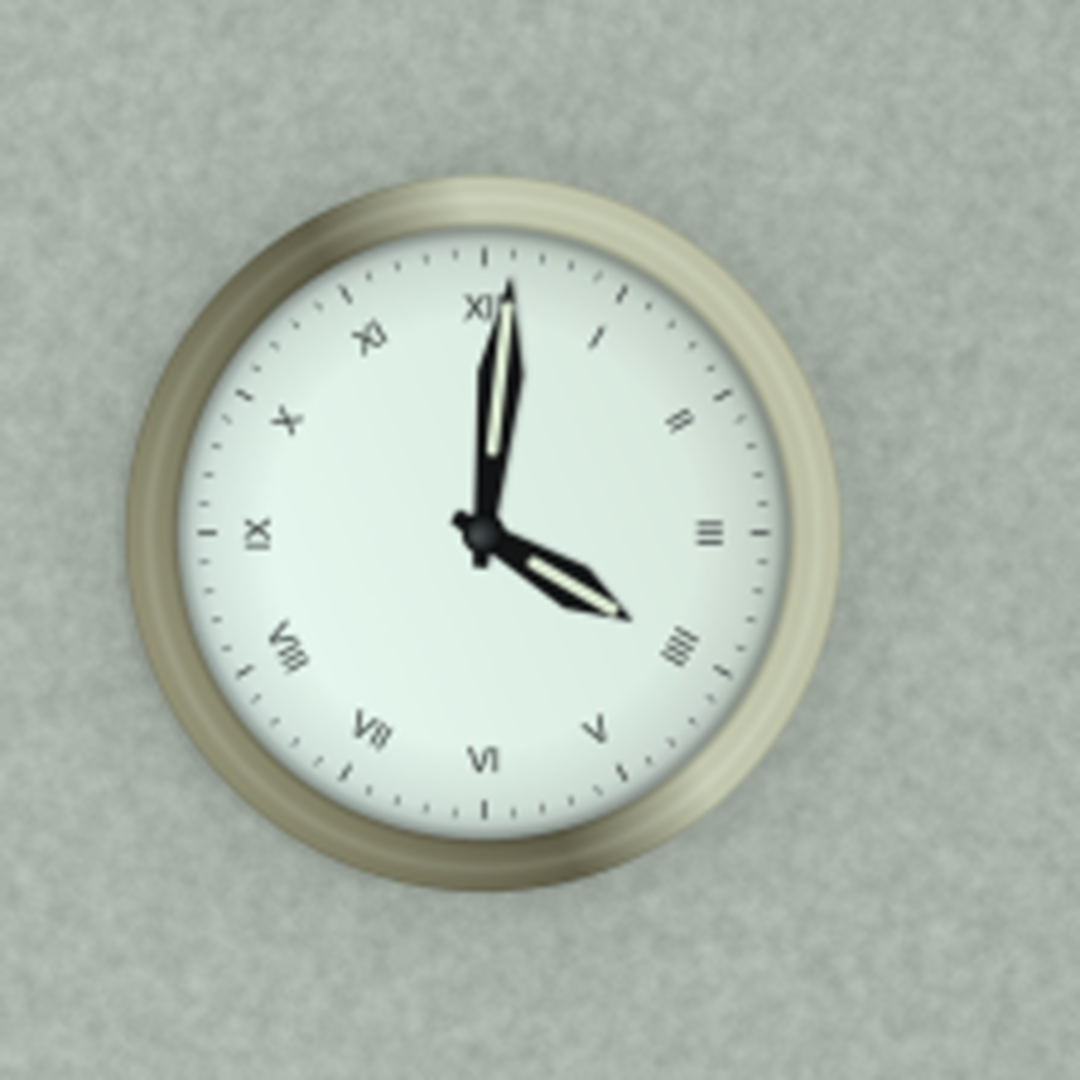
4 h 01 min
